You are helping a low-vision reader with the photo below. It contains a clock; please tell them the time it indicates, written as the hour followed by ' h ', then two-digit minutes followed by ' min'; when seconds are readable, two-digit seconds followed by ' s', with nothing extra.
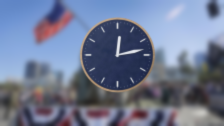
12 h 13 min
